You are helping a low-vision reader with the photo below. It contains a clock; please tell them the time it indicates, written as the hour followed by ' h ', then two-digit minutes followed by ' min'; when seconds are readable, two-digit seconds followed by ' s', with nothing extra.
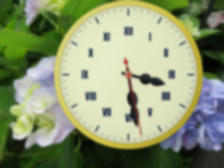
3 h 28 min 28 s
